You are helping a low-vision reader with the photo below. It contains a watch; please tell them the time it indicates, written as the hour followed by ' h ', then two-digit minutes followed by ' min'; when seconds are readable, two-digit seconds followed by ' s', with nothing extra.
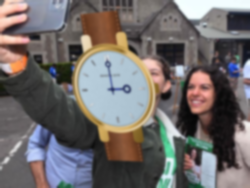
3 h 00 min
